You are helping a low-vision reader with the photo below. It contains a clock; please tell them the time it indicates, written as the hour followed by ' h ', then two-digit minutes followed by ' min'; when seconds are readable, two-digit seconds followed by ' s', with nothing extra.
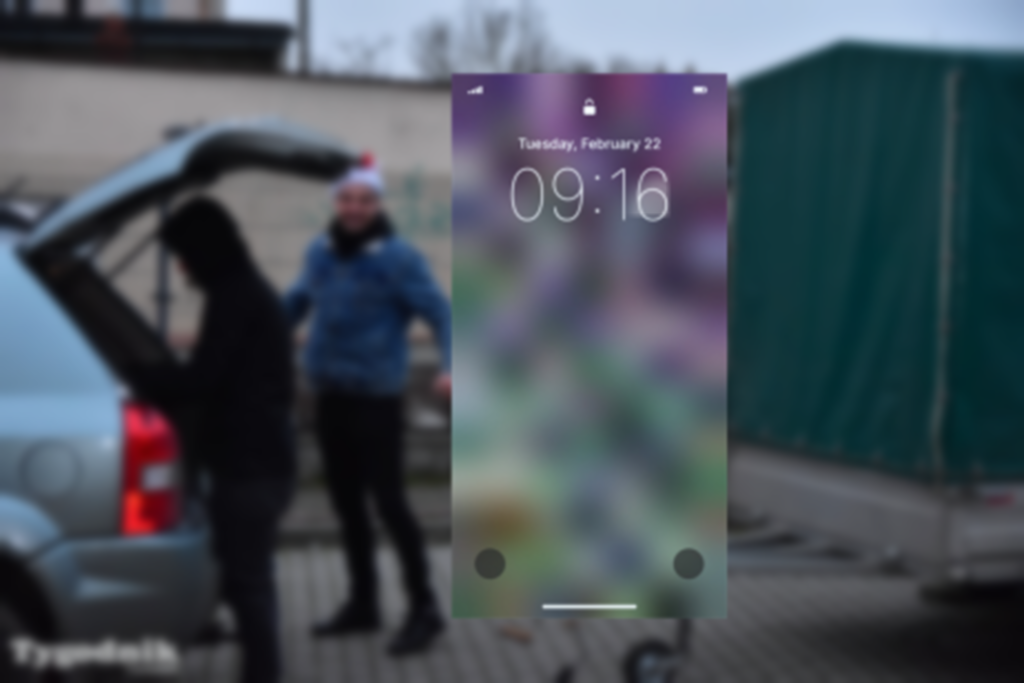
9 h 16 min
